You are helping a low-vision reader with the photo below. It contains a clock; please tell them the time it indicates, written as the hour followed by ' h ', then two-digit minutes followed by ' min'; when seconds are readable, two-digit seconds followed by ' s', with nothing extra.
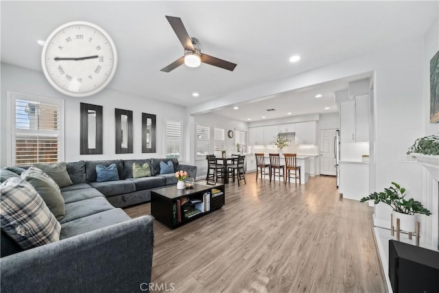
2 h 45 min
